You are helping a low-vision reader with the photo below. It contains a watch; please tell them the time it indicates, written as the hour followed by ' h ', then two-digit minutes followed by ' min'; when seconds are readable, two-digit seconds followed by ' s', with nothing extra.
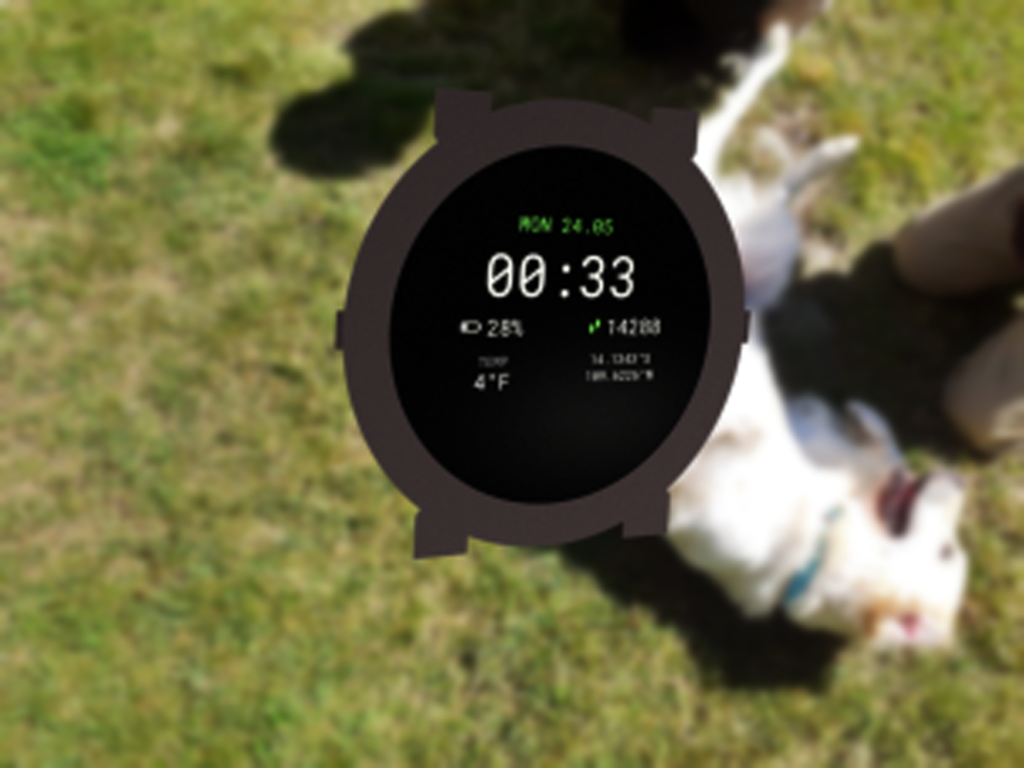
0 h 33 min
